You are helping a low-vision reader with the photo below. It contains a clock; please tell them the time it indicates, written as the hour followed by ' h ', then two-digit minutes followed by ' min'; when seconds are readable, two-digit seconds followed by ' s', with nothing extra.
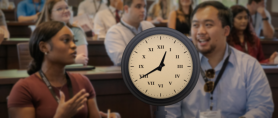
12 h 40 min
